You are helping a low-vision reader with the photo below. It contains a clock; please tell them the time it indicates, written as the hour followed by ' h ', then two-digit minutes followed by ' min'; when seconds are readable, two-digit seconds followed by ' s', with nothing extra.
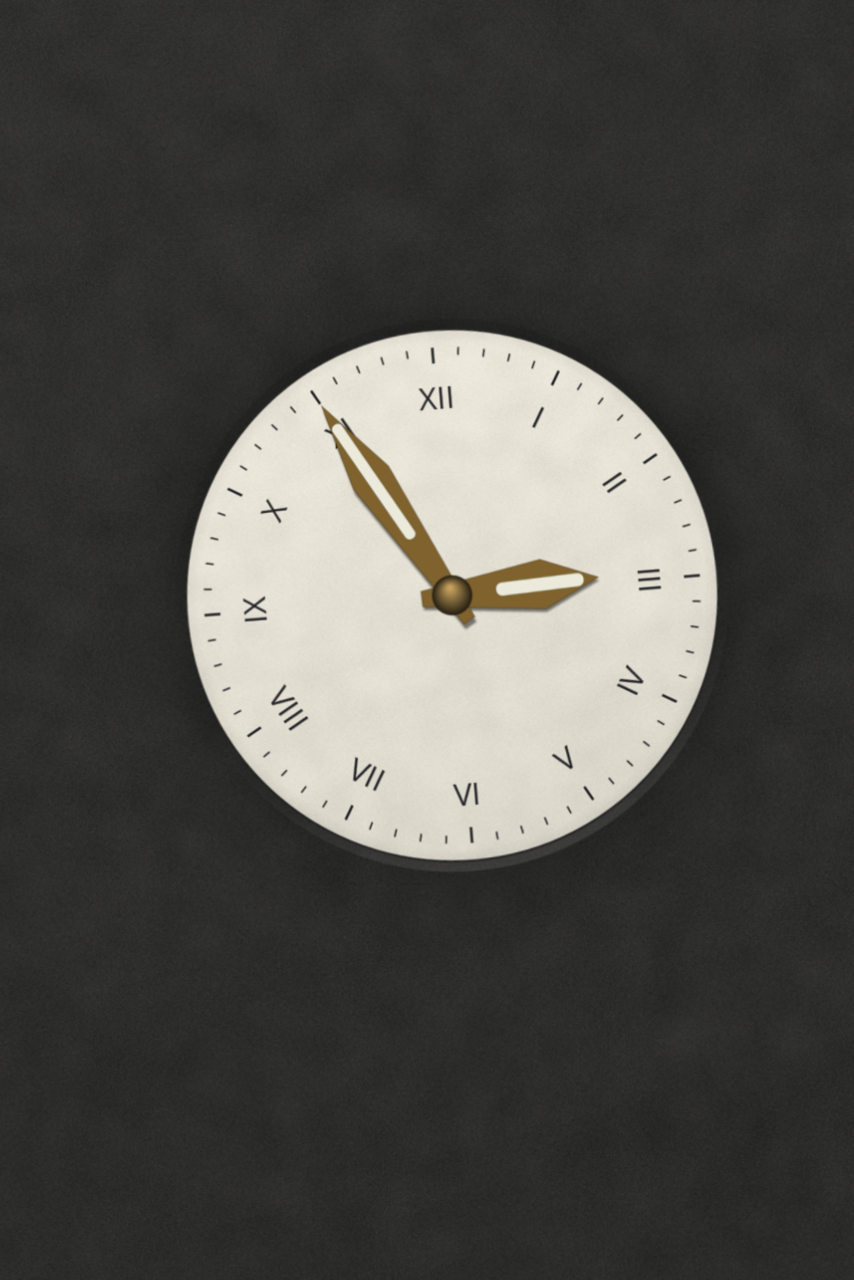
2 h 55 min
